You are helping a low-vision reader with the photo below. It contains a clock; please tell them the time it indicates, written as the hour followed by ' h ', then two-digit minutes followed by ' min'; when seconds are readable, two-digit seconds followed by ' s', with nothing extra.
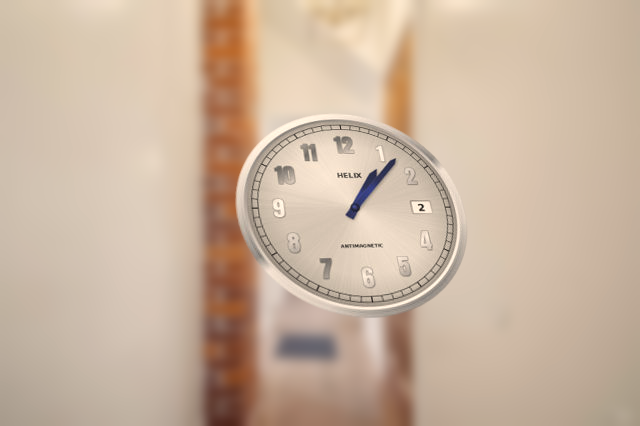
1 h 07 min
